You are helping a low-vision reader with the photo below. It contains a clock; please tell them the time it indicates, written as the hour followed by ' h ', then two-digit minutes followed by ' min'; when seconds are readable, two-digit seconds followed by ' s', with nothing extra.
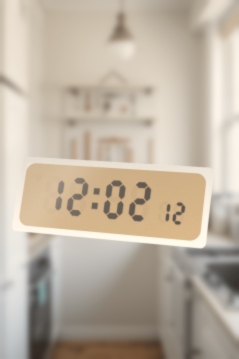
12 h 02 min 12 s
